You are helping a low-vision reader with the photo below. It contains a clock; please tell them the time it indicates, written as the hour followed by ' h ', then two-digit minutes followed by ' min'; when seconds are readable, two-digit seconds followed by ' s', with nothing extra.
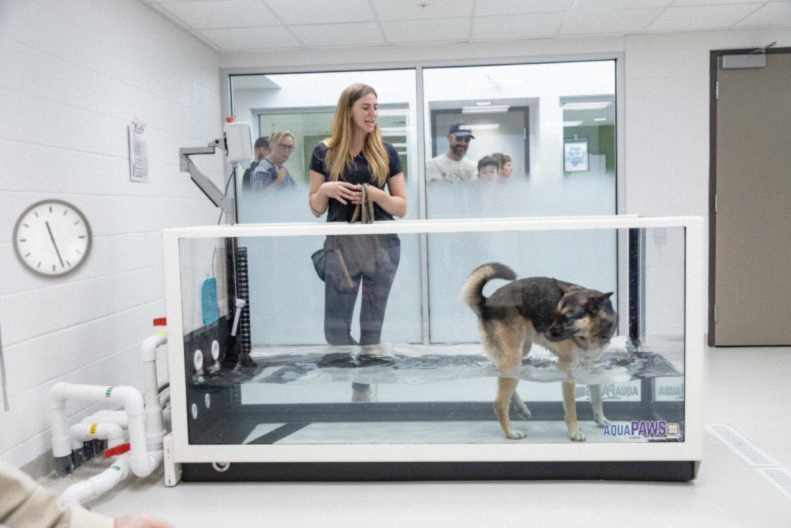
11 h 27 min
